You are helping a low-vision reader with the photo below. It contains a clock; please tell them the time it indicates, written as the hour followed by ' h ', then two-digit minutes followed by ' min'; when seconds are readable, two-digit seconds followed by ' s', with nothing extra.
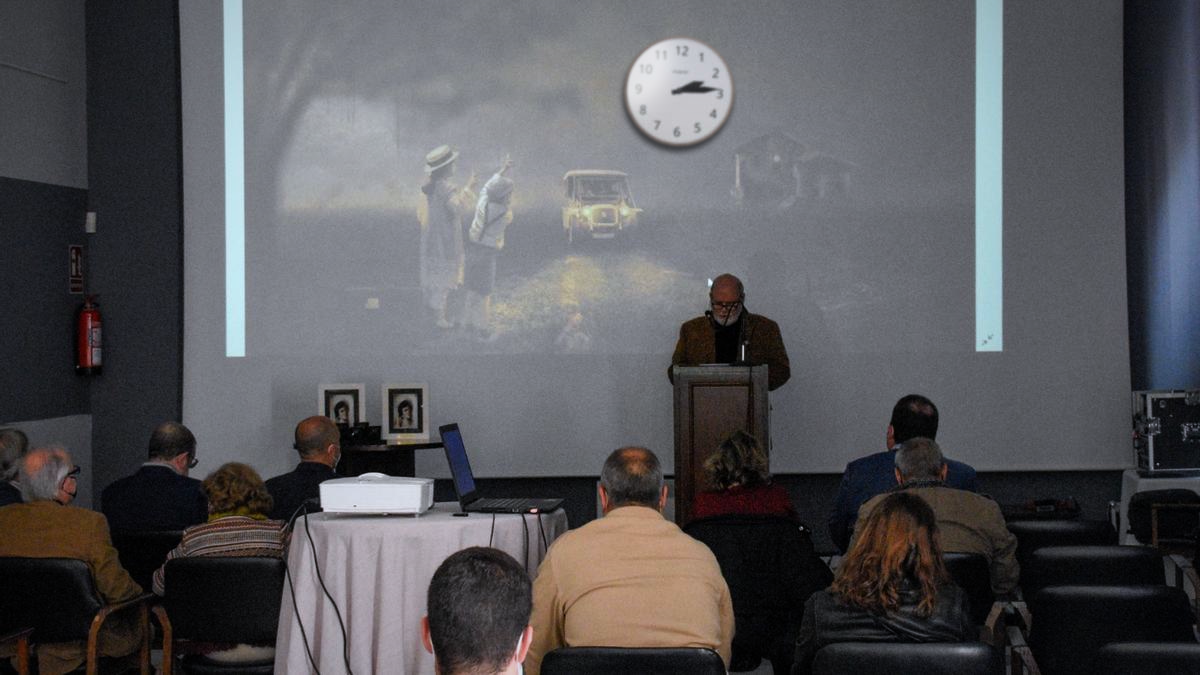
2 h 14 min
